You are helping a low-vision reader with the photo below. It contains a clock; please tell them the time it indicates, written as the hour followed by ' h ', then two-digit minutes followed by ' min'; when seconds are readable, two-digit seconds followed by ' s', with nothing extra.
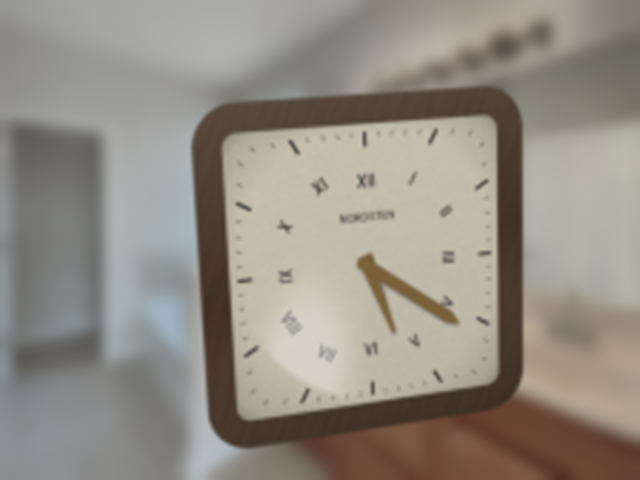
5 h 21 min
